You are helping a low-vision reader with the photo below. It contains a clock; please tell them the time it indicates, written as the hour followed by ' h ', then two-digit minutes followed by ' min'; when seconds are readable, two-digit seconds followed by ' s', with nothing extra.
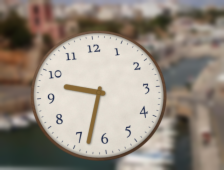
9 h 33 min
